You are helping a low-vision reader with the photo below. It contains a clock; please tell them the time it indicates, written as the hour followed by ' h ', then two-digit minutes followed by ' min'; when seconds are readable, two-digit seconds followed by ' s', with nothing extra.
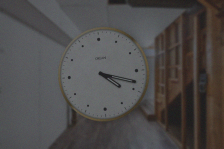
4 h 18 min
